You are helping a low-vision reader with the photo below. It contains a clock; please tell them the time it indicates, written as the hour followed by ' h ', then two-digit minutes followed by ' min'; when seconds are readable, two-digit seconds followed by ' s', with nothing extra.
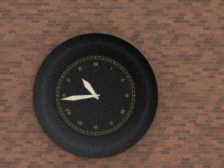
10 h 44 min
